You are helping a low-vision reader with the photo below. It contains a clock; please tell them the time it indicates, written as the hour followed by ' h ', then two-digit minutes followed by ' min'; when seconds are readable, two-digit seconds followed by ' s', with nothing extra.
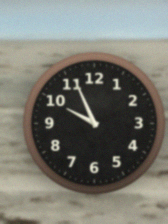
9 h 56 min
